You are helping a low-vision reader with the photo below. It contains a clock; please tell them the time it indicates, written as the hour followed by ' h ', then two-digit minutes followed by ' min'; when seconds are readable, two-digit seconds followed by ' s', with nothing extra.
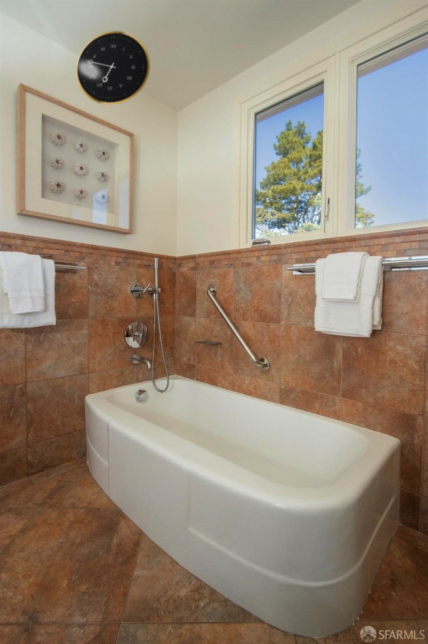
6 h 47 min
